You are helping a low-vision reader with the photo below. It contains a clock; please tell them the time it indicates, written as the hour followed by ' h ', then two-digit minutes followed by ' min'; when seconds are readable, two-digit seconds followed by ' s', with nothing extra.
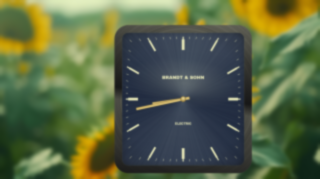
8 h 43 min
